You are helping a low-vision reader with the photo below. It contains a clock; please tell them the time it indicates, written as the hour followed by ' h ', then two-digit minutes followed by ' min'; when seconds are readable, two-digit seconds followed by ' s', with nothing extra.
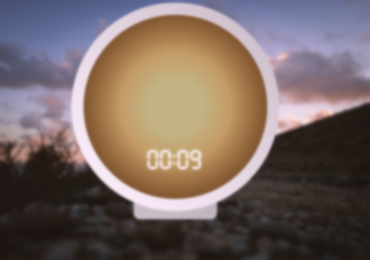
0 h 09 min
